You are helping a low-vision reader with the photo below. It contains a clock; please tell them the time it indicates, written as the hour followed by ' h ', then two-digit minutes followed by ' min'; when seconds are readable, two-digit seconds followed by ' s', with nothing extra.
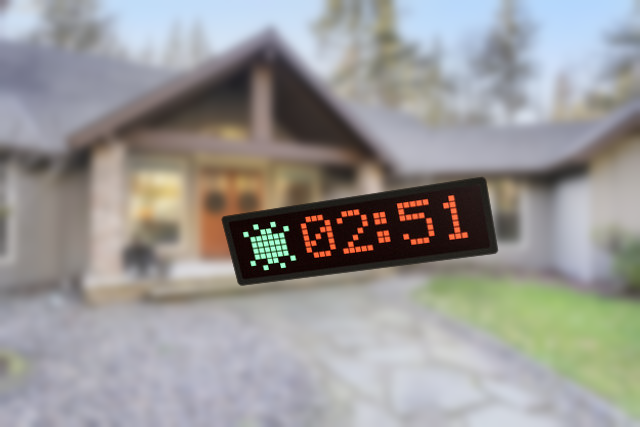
2 h 51 min
